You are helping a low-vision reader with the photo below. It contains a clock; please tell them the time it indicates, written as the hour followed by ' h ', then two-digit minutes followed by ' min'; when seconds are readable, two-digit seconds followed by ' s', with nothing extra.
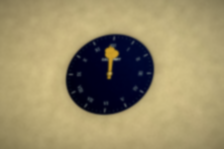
11 h 59 min
